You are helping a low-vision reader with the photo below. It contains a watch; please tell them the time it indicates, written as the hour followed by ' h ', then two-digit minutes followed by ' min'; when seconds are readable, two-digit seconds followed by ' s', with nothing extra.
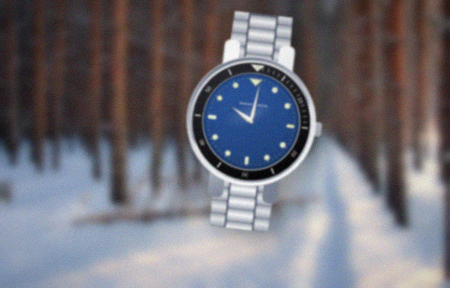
10 h 01 min
